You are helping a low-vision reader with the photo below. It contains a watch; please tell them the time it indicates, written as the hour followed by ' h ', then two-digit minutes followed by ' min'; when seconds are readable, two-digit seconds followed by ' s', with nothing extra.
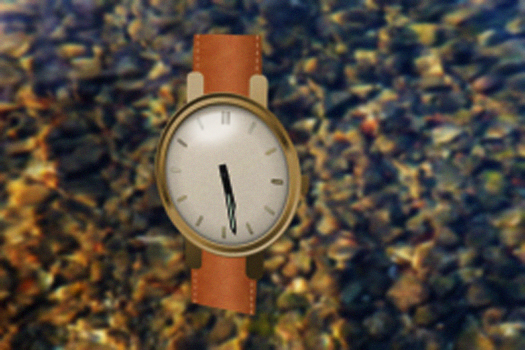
5 h 28 min
